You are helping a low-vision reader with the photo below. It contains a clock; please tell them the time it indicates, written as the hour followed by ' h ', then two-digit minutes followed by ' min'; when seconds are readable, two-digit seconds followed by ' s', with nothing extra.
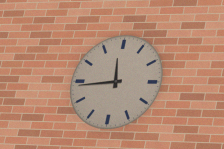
11 h 44 min
